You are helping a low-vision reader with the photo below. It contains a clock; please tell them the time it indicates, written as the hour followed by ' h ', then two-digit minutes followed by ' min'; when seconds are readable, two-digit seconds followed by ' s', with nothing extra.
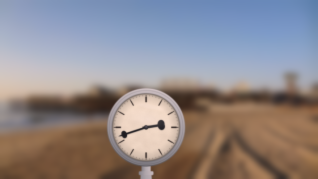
2 h 42 min
